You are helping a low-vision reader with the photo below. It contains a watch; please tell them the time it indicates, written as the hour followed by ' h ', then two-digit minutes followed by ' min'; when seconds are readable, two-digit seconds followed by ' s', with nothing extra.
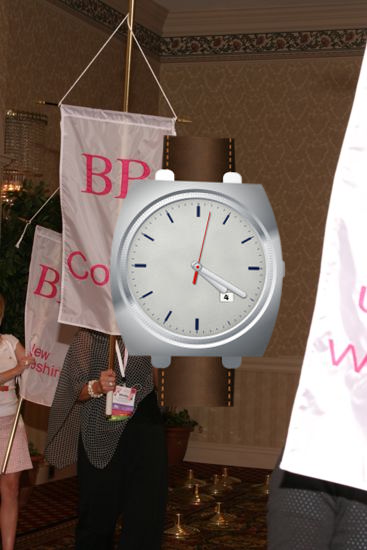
4 h 20 min 02 s
